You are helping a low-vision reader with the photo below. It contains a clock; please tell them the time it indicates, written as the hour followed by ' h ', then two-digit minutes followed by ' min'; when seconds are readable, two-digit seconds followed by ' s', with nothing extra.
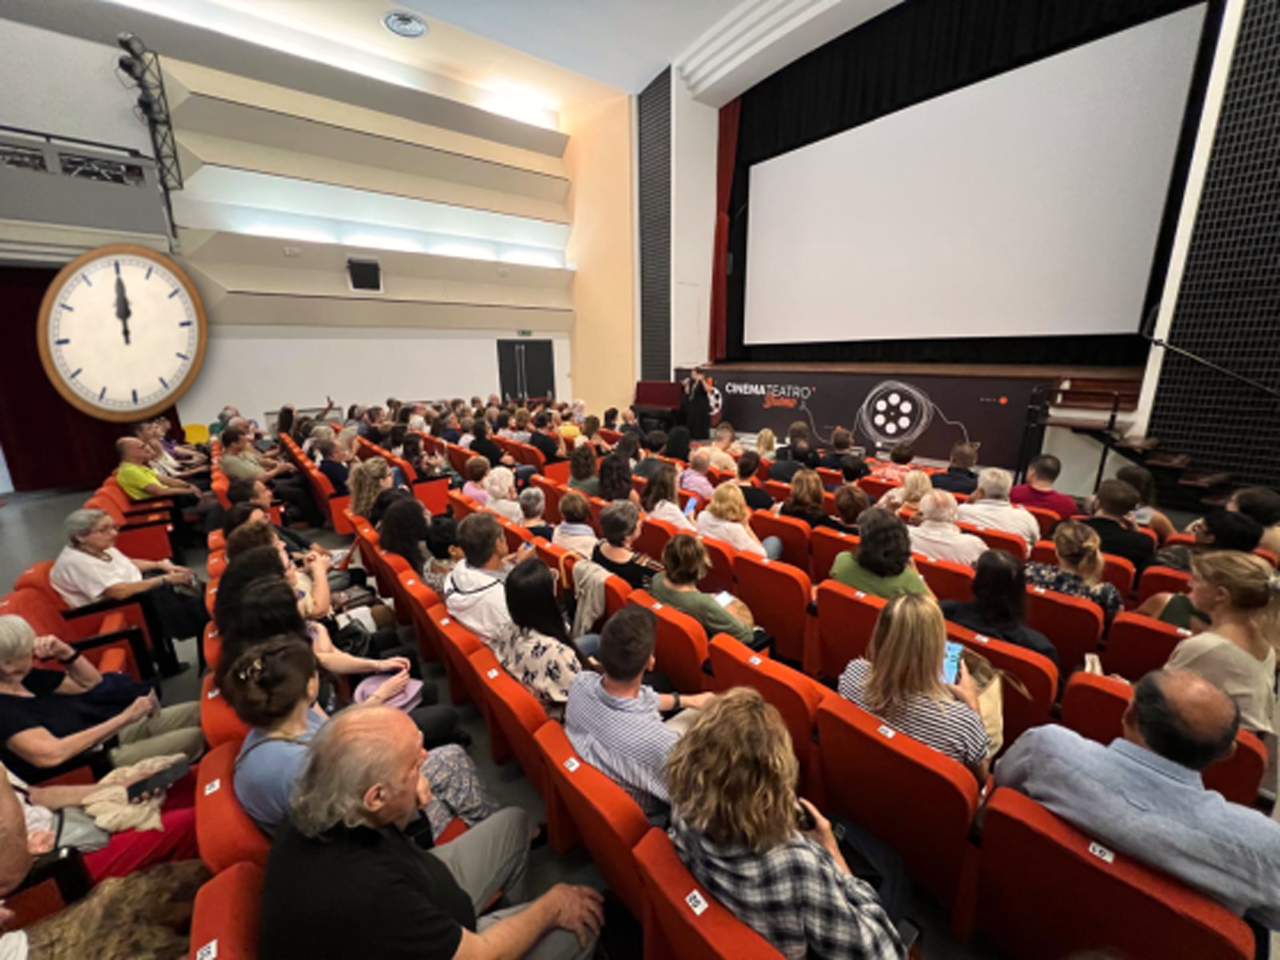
12 h 00 min
